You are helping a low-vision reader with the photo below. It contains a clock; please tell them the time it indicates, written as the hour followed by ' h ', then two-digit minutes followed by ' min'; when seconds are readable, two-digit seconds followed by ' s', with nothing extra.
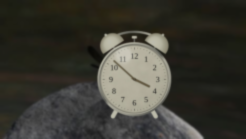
3 h 52 min
